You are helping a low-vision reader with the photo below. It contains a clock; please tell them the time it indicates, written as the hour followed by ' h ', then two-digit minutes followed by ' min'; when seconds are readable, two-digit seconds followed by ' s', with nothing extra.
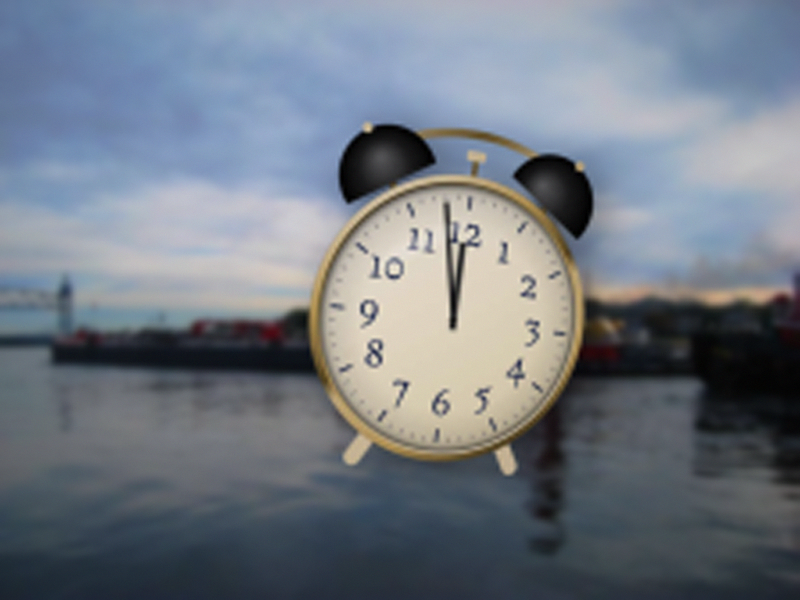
11 h 58 min
